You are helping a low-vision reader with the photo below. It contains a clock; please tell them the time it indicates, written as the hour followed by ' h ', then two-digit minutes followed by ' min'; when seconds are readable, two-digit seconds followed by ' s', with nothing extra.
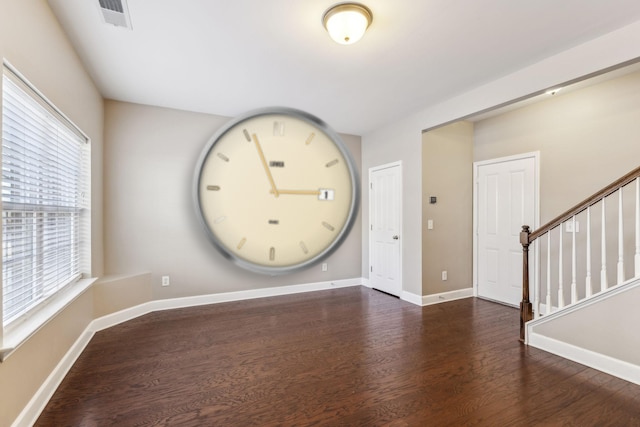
2 h 56 min
